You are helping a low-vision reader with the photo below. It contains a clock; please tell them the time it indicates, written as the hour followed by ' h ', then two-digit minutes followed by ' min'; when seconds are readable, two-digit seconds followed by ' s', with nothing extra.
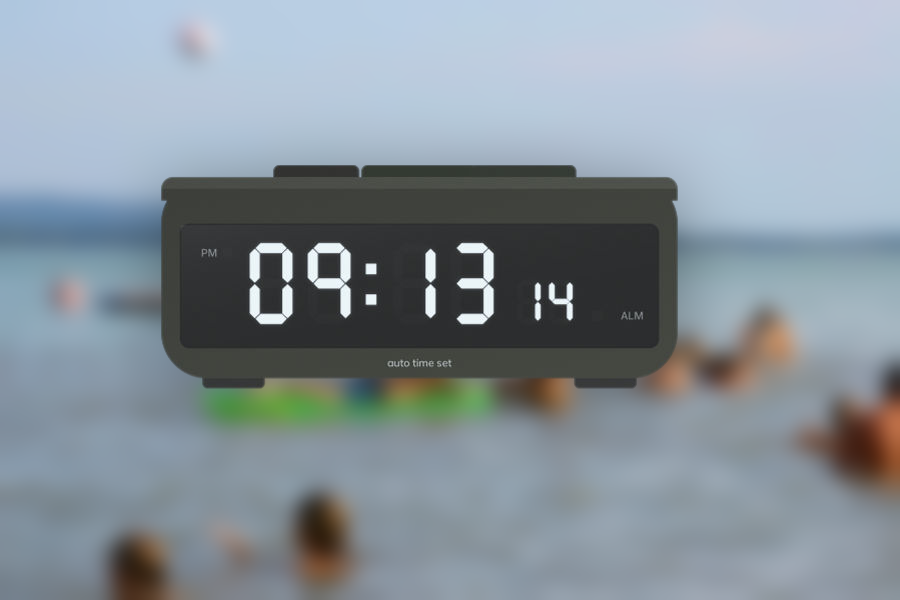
9 h 13 min 14 s
